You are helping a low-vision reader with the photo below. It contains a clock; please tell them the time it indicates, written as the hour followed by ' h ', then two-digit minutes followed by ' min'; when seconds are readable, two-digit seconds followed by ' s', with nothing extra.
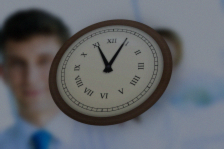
11 h 04 min
